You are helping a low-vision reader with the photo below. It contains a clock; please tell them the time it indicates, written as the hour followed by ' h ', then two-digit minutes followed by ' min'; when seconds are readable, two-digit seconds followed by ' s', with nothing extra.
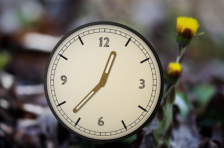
12 h 37 min
